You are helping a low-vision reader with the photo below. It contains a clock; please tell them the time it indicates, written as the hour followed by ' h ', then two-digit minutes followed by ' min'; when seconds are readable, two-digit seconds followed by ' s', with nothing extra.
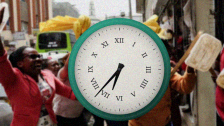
6 h 37 min
